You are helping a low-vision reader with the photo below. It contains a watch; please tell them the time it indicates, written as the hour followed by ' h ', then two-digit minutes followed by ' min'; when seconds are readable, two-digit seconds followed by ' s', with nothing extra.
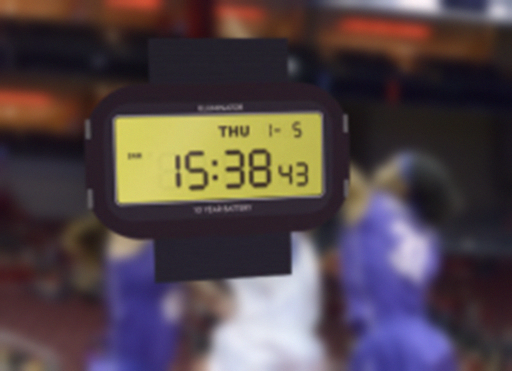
15 h 38 min 43 s
